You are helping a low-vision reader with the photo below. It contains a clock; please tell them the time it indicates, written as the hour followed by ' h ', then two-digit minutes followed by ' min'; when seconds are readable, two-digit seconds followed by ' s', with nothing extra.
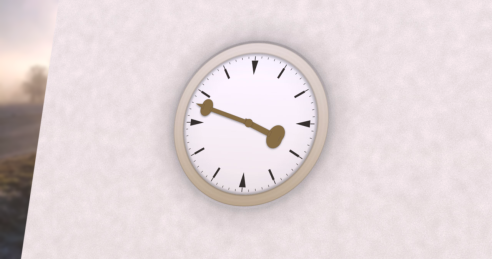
3 h 48 min
